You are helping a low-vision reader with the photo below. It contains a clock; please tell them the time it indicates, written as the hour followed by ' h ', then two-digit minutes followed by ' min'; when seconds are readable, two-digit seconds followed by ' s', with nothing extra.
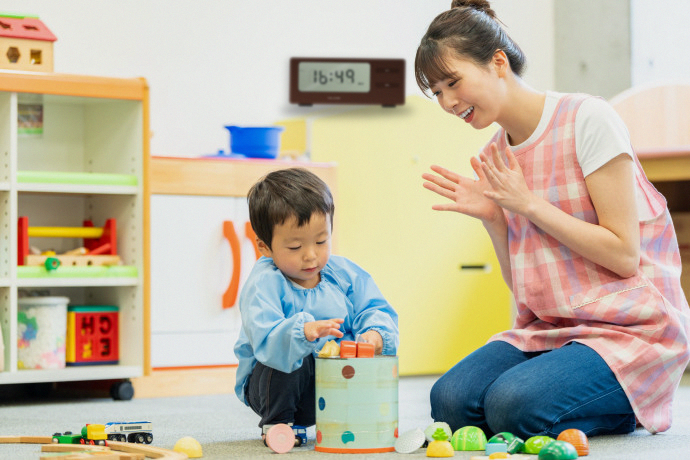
16 h 49 min
